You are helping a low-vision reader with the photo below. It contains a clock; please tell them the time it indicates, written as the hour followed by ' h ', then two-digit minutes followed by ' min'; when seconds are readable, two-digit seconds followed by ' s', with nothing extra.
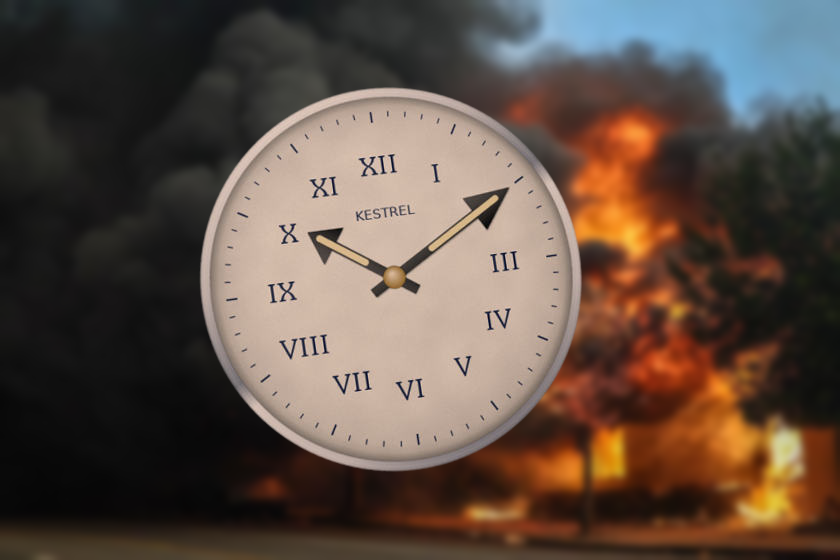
10 h 10 min
